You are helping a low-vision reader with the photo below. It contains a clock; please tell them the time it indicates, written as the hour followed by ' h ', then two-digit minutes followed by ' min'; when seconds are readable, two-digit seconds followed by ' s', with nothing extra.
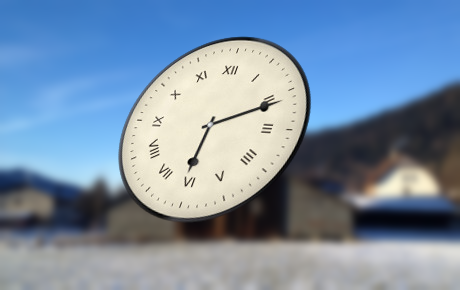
6 h 11 min
